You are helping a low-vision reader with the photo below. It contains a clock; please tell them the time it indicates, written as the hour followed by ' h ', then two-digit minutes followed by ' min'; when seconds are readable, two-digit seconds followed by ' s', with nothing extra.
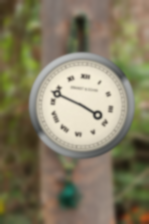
3 h 48 min
